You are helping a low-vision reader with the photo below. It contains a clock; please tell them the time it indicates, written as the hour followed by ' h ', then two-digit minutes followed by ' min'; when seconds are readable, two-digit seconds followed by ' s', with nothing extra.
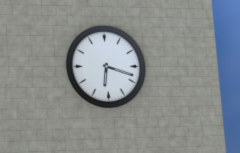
6 h 18 min
